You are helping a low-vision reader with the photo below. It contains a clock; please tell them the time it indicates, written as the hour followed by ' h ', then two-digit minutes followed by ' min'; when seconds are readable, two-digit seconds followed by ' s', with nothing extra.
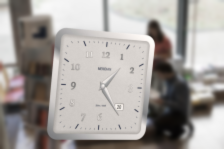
1 h 24 min
